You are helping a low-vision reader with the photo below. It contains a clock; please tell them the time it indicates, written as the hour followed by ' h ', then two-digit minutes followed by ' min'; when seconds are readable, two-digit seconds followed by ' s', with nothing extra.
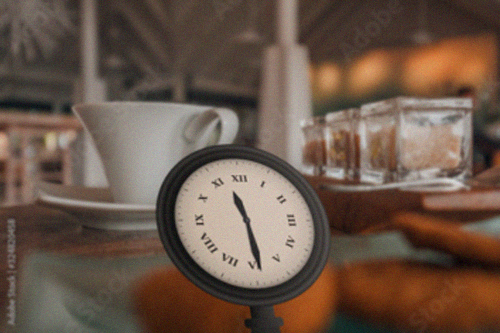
11 h 29 min
